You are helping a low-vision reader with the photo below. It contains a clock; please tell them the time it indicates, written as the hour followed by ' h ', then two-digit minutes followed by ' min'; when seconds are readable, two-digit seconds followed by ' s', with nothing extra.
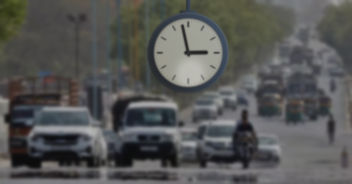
2 h 58 min
